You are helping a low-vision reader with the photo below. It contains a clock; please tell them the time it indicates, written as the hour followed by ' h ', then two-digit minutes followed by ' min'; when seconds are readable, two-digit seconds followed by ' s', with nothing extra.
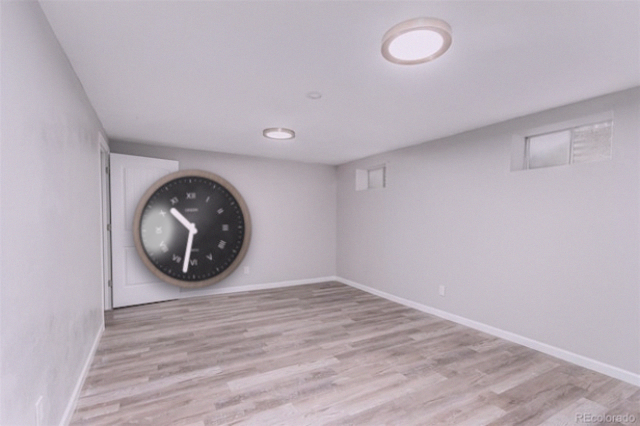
10 h 32 min
